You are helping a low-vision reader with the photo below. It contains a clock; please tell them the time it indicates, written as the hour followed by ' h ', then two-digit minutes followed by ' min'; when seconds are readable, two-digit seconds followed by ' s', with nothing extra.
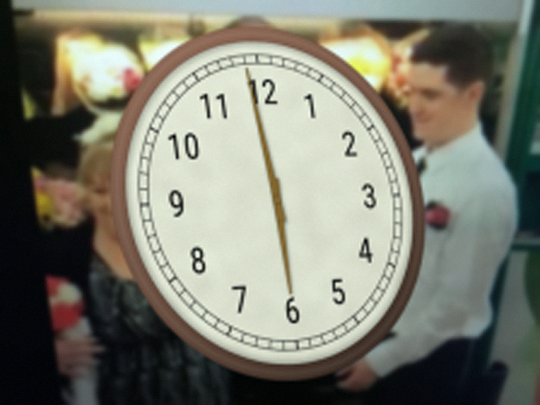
5 h 59 min
